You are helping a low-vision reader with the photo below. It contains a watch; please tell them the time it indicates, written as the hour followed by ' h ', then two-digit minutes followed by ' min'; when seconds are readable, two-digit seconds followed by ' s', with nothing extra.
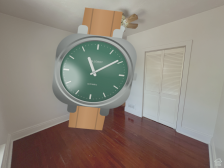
11 h 09 min
